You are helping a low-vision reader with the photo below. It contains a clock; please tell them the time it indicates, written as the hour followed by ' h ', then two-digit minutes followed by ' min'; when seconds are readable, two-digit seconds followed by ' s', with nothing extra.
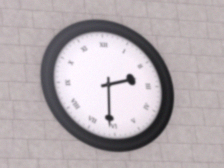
2 h 31 min
